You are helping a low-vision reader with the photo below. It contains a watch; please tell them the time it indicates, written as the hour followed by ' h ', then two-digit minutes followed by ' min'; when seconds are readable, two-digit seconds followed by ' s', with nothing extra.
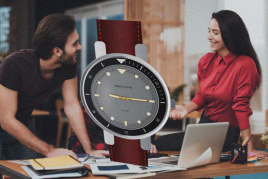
9 h 15 min
